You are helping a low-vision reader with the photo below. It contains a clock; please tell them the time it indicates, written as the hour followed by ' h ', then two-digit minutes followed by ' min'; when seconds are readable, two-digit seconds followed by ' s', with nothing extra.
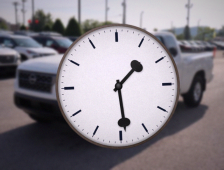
1 h 29 min
